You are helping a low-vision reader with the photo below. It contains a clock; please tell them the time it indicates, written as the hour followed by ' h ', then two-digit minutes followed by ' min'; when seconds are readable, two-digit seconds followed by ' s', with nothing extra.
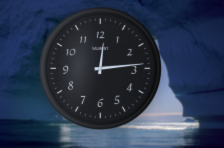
12 h 14 min
